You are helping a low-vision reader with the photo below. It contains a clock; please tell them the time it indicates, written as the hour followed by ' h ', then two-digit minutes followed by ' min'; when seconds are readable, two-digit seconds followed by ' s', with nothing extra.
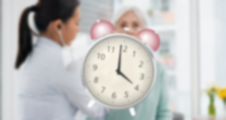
3 h 59 min
